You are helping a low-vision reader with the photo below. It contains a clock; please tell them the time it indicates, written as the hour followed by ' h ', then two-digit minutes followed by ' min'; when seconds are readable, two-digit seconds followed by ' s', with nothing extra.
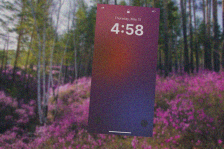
4 h 58 min
